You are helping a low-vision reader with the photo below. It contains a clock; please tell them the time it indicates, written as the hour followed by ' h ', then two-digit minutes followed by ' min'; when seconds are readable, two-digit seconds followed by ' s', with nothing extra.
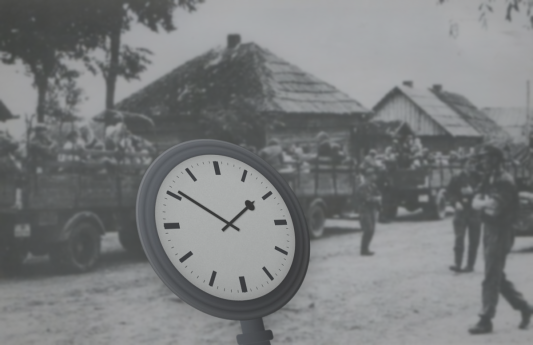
1 h 51 min
